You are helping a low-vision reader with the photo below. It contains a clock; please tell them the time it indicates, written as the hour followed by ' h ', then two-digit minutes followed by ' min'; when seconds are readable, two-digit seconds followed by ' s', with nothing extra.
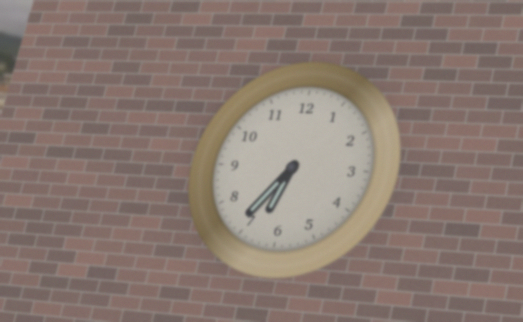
6 h 36 min
